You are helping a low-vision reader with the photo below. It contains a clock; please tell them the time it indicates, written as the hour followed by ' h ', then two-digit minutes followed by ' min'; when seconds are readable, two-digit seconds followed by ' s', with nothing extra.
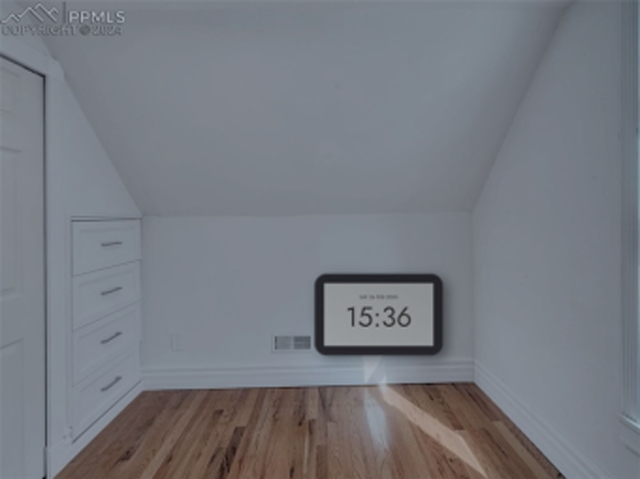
15 h 36 min
